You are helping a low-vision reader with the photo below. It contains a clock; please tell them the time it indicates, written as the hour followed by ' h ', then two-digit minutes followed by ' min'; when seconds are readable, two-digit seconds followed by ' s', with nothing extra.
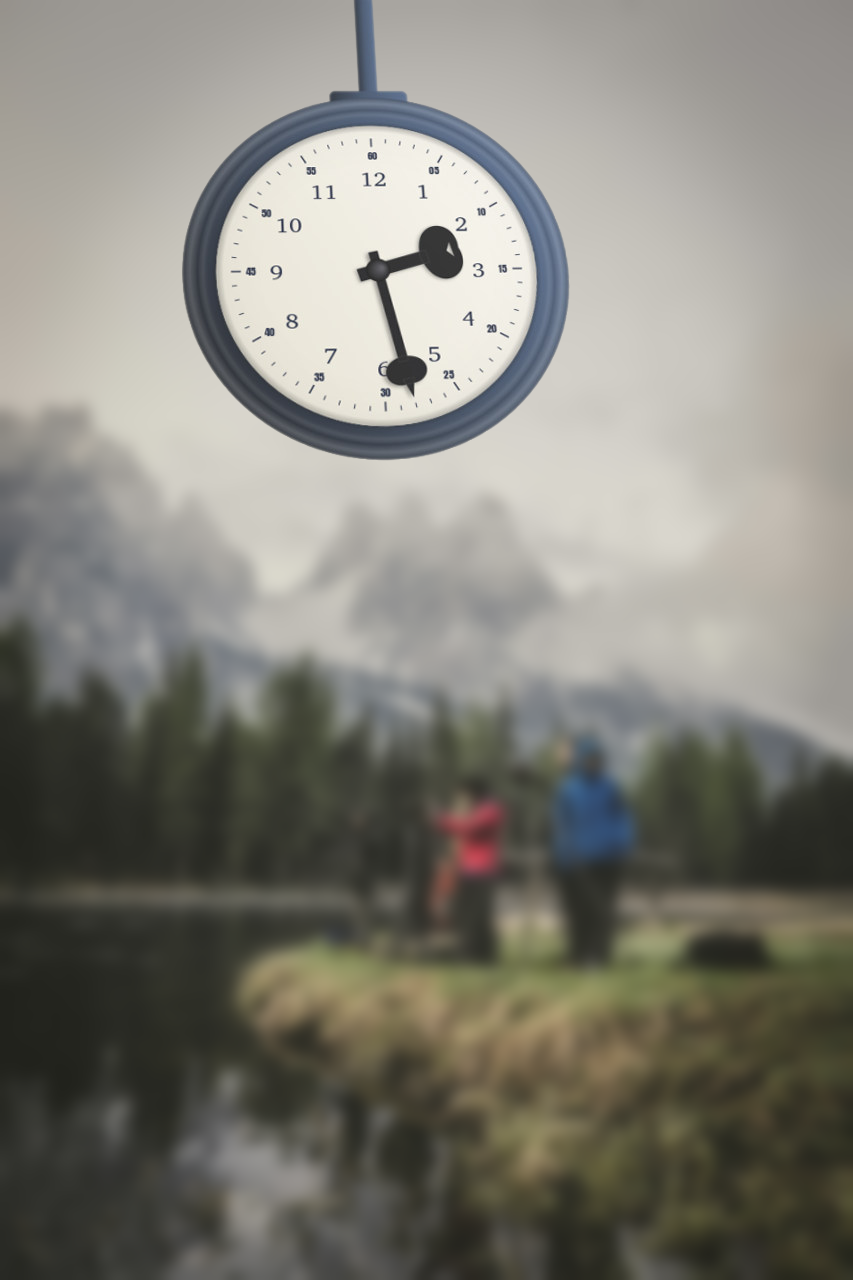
2 h 28 min
